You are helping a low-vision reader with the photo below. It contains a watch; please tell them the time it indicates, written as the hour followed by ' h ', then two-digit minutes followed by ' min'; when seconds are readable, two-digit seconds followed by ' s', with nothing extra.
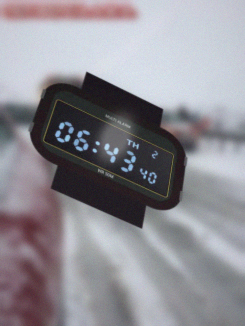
6 h 43 min 40 s
